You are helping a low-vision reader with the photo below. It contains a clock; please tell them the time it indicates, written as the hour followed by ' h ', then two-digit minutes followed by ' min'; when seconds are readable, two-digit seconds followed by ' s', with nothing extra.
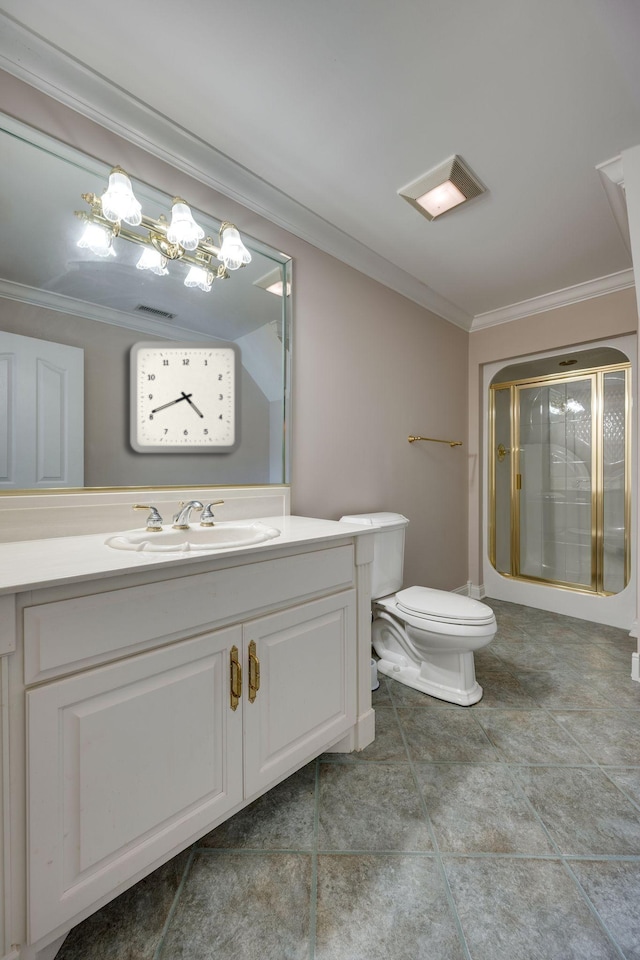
4 h 41 min
